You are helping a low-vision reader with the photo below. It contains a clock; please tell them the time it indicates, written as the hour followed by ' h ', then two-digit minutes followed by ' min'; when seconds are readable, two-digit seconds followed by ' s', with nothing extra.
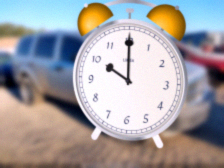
10 h 00 min
